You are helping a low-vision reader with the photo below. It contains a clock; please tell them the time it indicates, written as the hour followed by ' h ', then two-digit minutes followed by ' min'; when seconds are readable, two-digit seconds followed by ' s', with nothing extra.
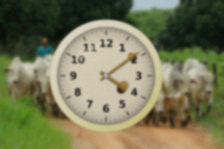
4 h 09 min
